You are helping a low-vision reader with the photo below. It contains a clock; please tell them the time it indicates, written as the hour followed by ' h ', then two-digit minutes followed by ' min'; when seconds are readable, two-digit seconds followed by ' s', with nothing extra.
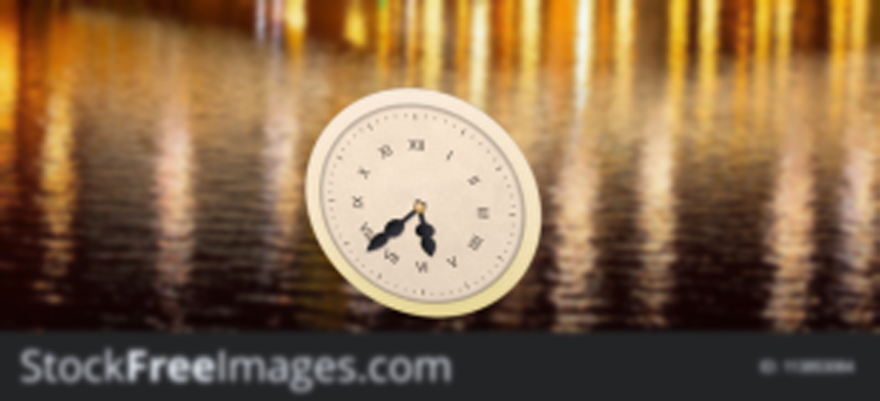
5 h 38 min
